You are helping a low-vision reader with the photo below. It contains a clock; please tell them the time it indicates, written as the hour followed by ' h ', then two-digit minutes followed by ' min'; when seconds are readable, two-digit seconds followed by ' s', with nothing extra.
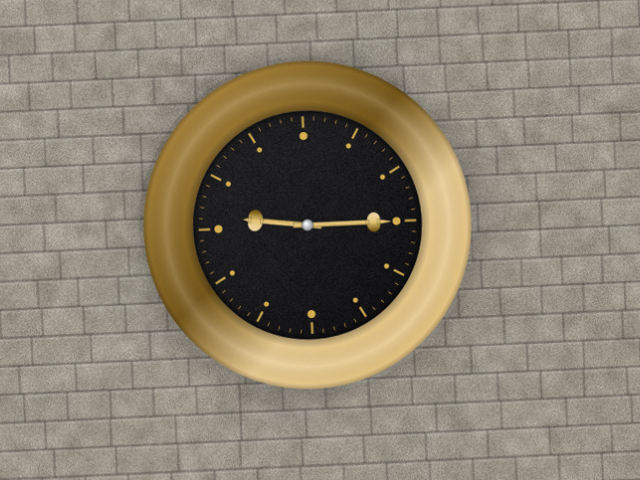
9 h 15 min
